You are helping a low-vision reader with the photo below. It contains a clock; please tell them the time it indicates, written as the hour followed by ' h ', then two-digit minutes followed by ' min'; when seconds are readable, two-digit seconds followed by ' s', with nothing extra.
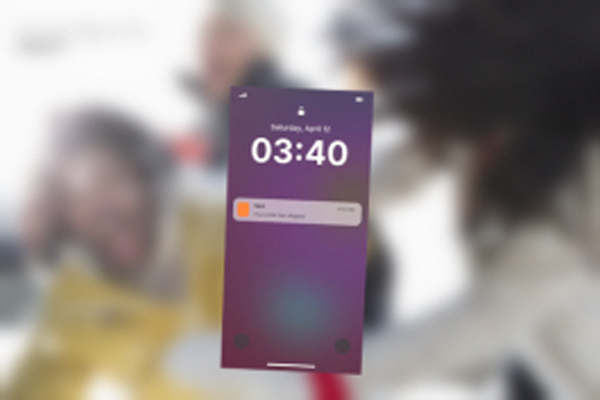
3 h 40 min
